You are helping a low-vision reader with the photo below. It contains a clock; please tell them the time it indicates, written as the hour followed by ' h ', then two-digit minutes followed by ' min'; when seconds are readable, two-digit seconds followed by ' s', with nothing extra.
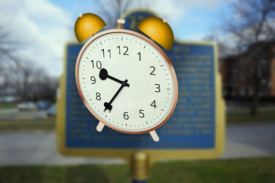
9 h 36 min
